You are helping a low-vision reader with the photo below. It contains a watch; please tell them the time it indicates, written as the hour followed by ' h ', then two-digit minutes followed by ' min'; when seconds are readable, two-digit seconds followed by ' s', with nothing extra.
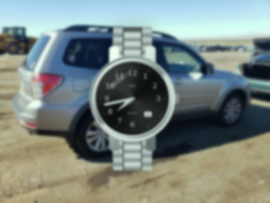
7 h 43 min
